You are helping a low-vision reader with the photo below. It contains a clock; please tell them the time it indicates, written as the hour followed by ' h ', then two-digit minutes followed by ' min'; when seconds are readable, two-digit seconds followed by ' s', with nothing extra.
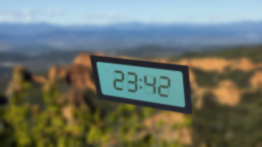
23 h 42 min
